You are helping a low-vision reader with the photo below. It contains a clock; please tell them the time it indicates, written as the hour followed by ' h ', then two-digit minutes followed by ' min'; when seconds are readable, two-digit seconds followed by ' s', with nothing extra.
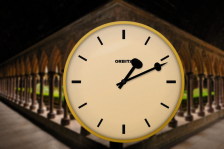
1 h 11 min
